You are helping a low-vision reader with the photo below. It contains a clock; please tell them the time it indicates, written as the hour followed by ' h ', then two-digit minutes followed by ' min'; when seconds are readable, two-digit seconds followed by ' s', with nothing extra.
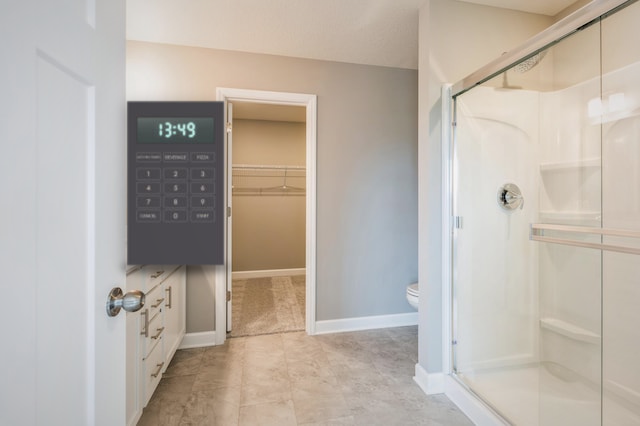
13 h 49 min
